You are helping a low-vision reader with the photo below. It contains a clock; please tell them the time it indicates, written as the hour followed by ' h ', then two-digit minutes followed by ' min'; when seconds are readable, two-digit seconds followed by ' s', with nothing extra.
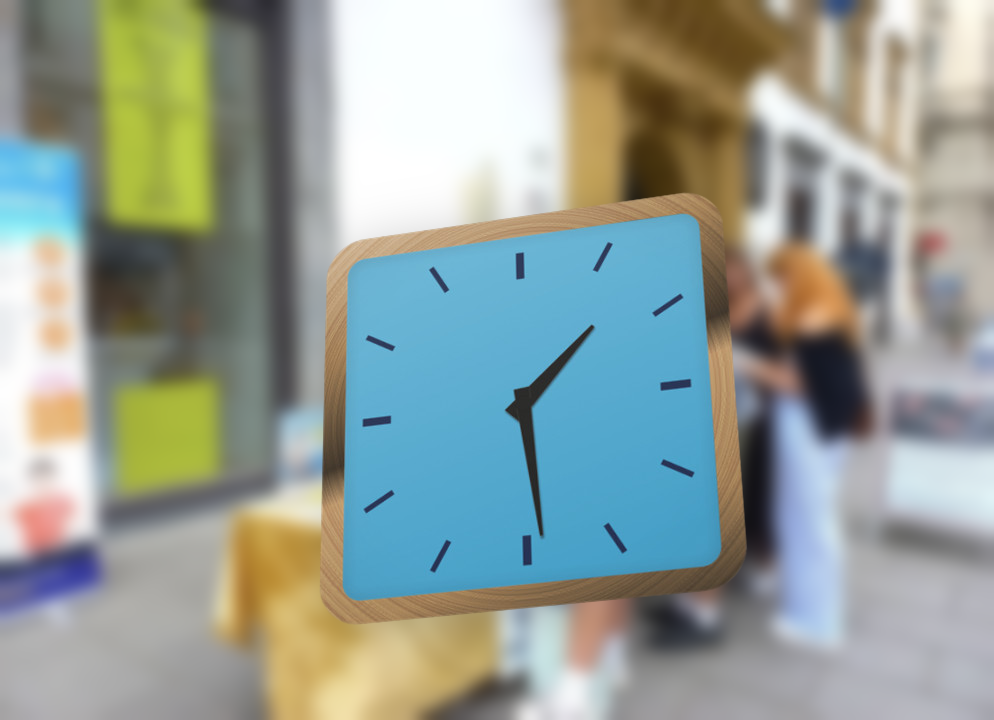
1 h 29 min
